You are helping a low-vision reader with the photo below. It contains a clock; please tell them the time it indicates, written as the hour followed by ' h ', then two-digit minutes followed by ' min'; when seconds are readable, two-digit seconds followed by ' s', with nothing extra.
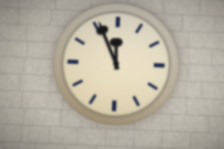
11 h 56 min
